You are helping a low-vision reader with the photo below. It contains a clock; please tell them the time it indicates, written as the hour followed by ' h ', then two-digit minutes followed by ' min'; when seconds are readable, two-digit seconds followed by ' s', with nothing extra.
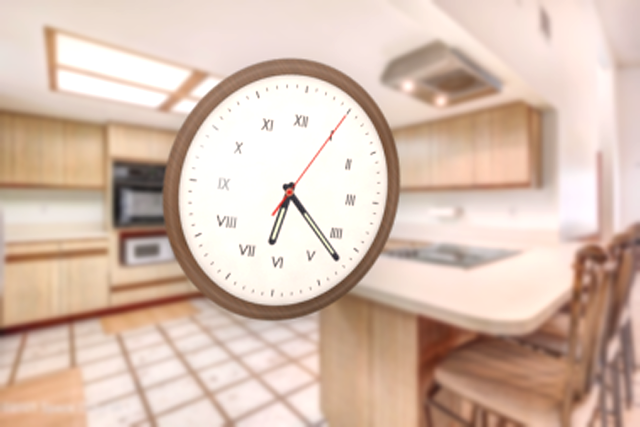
6 h 22 min 05 s
